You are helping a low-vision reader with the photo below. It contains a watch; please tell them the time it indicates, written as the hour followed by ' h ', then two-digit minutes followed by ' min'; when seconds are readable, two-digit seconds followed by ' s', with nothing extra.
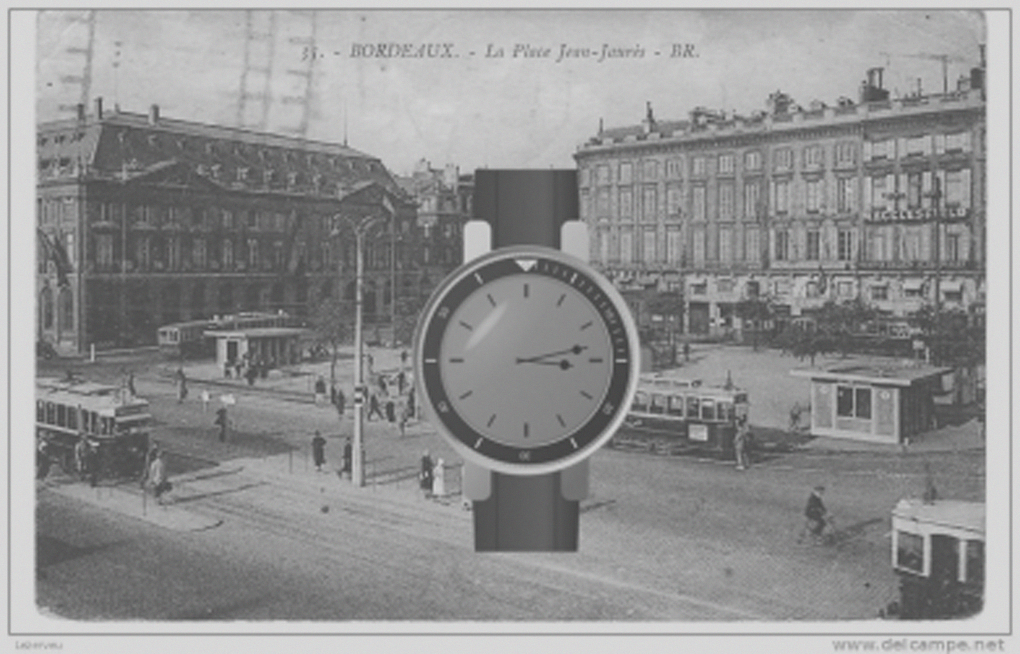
3 h 13 min
